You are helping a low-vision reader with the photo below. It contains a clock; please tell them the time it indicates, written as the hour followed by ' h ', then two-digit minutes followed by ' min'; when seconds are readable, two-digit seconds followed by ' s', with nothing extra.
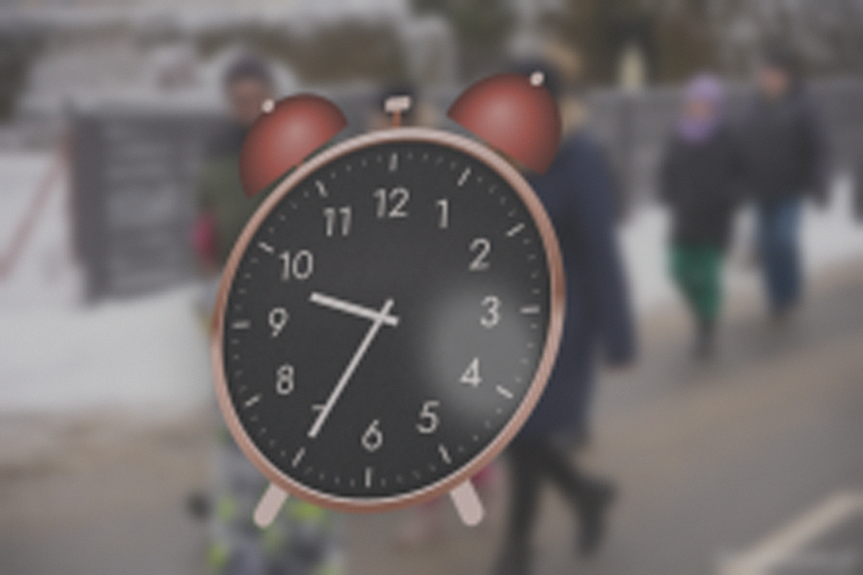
9 h 35 min
